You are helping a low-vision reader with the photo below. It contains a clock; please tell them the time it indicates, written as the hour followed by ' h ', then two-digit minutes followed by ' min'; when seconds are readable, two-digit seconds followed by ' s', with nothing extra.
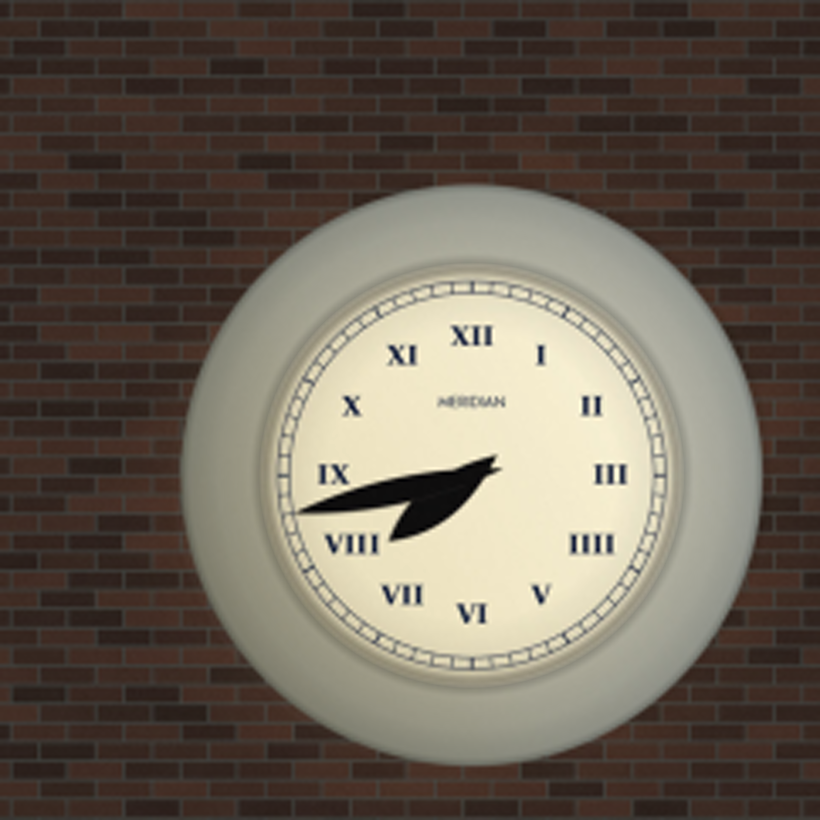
7 h 43 min
